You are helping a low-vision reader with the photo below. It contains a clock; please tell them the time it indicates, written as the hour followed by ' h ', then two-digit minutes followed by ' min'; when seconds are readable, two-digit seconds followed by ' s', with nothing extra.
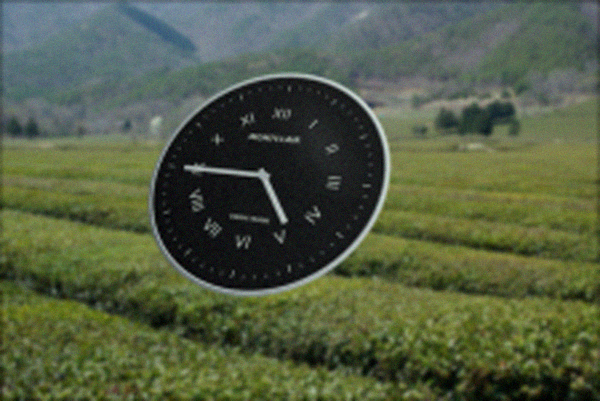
4 h 45 min
